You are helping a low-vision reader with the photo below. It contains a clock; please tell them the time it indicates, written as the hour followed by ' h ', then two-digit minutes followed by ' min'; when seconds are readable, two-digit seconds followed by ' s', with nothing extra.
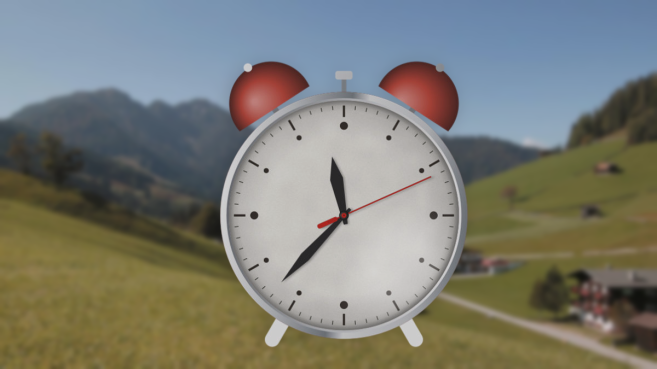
11 h 37 min 11 s
